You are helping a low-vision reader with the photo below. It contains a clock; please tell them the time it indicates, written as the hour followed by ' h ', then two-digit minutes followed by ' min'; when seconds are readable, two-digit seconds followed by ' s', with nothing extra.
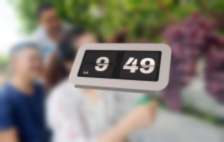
9 h 49 min
